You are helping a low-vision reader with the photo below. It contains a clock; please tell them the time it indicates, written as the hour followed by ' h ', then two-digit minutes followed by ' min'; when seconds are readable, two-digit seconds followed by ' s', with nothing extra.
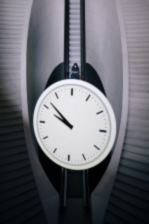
9 h 52 min
